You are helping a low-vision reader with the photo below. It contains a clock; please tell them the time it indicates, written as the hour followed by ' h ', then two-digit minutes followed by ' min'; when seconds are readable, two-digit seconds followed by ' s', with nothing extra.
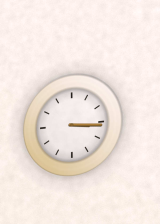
3 h 16 min
